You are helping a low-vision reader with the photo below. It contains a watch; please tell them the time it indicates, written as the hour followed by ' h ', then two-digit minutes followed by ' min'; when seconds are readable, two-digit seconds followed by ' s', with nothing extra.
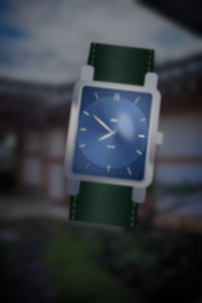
7 h 51 min
